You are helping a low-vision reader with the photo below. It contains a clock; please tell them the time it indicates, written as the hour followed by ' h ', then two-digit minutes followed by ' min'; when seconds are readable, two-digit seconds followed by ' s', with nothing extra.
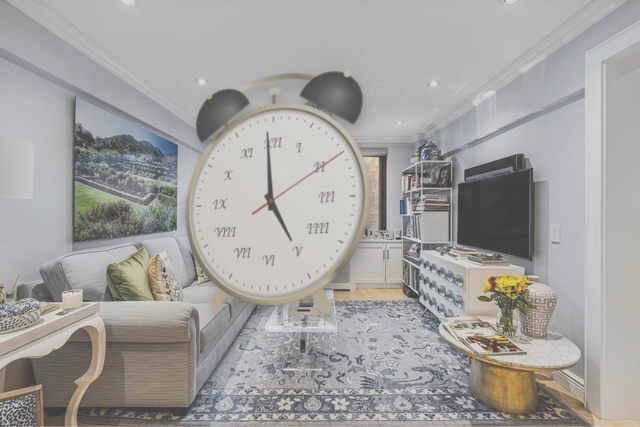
4 h 59 min 10 s
